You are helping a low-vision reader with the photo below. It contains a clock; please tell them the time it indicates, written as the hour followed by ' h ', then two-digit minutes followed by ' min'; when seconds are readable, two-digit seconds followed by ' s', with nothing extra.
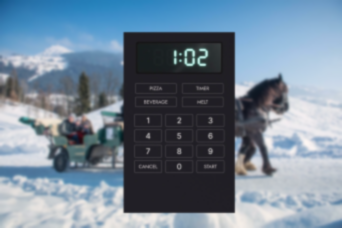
1 h 02 min
